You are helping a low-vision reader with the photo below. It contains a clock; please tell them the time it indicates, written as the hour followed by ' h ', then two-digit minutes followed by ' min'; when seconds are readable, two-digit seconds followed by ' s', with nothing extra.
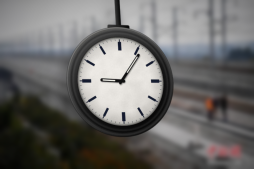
9 h 06 min
